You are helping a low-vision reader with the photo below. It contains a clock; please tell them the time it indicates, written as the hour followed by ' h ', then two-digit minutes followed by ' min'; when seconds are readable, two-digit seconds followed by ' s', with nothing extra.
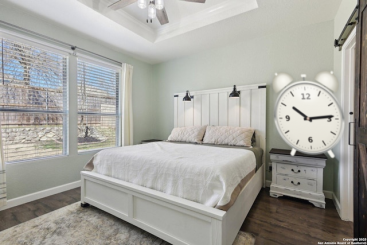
10 h 14 min
